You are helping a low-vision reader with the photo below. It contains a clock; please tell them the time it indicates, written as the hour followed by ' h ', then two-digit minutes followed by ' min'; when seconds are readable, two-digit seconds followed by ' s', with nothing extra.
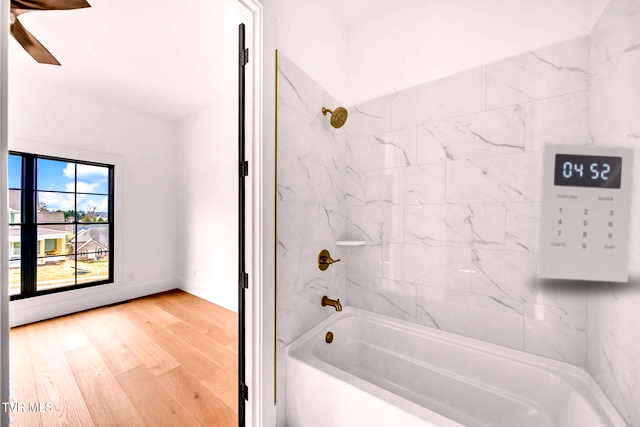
4 h 52 min
